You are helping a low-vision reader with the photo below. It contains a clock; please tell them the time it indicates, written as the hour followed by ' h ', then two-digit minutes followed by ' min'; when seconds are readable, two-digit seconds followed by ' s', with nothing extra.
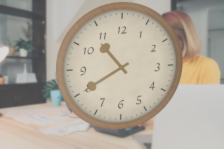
10 h 40 min
